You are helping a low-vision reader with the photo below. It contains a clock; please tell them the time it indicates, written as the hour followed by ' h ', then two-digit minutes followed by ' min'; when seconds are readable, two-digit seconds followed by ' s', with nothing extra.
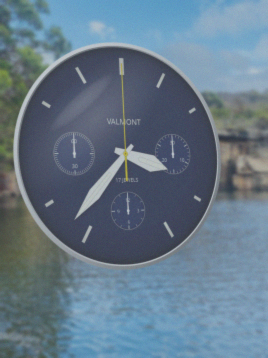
3 h 37 min
